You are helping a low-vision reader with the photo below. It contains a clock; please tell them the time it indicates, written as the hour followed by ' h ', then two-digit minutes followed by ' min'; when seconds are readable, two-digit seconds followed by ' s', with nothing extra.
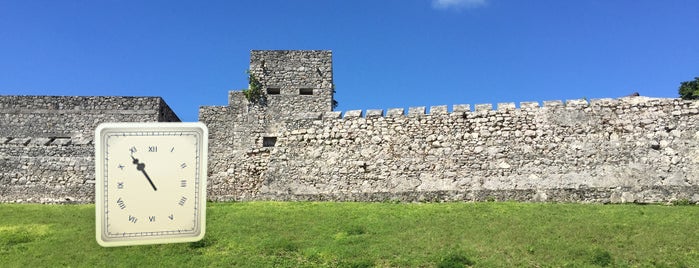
10 h 54 min
